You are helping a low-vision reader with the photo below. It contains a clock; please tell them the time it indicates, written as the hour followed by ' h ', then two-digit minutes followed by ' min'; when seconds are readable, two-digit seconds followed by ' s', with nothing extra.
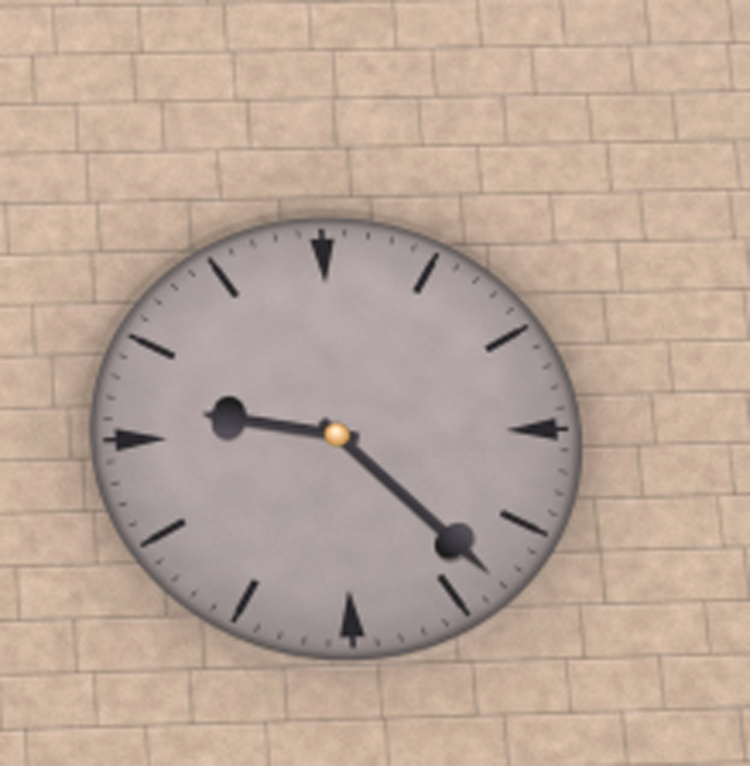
9 h 23 min
